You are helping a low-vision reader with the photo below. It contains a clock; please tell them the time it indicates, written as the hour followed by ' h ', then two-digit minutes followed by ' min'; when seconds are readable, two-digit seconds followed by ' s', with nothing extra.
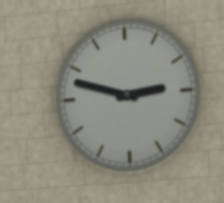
2 h 48 min
